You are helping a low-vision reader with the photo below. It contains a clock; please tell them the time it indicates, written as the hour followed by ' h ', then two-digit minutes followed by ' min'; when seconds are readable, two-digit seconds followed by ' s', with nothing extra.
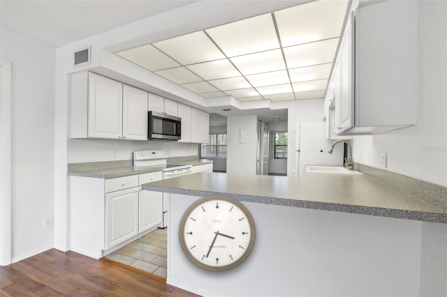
3 h 34 min
